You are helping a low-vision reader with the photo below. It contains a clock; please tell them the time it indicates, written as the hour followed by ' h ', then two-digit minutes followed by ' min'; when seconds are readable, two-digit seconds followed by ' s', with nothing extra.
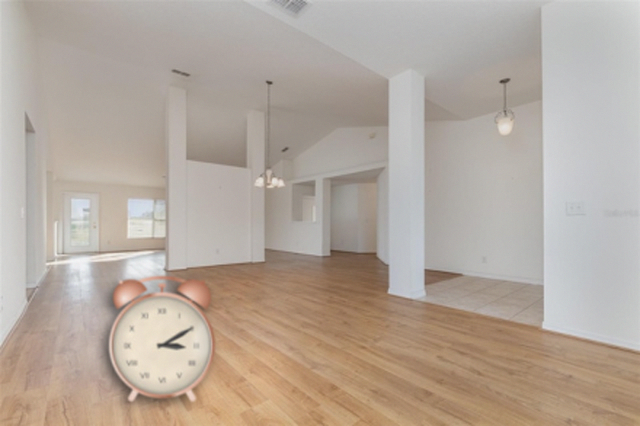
3 h 10 min
